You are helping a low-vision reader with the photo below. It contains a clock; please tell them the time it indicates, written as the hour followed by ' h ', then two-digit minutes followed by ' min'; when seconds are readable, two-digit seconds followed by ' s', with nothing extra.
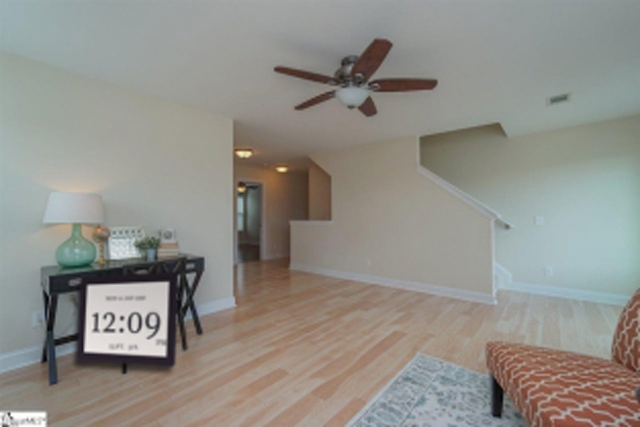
12 h 09 min
